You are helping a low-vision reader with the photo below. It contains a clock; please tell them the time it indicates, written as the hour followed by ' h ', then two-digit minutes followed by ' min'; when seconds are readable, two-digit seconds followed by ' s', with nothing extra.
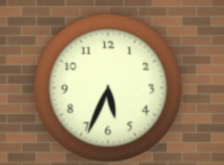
5 h 34 min
